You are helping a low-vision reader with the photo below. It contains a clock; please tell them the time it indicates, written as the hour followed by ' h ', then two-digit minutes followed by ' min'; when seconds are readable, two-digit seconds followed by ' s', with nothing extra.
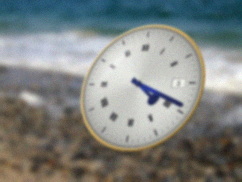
4 h 19 min
